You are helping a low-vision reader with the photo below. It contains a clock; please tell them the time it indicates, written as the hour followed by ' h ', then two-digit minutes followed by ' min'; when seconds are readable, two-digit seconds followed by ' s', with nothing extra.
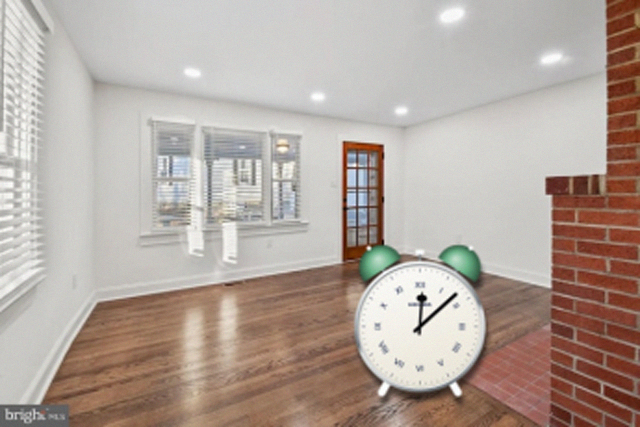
12 h 08 min
